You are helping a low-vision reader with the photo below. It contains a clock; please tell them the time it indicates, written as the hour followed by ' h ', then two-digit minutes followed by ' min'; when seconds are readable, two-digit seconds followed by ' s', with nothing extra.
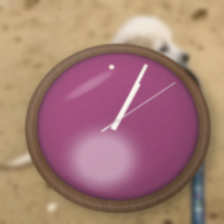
1 h 05 min 10 s
